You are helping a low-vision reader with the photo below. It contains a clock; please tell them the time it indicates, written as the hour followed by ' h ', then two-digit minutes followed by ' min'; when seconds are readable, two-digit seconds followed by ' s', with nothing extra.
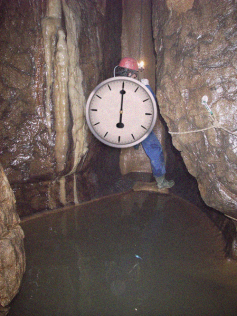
6 h 00 min
